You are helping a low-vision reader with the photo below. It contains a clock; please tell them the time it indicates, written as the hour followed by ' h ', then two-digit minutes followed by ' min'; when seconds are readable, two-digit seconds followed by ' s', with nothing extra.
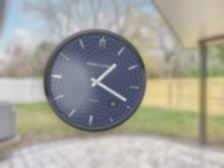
1 h 19 min
